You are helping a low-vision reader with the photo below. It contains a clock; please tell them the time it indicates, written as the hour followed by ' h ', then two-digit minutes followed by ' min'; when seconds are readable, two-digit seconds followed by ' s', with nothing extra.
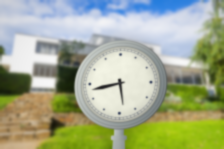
5 h 43 min
